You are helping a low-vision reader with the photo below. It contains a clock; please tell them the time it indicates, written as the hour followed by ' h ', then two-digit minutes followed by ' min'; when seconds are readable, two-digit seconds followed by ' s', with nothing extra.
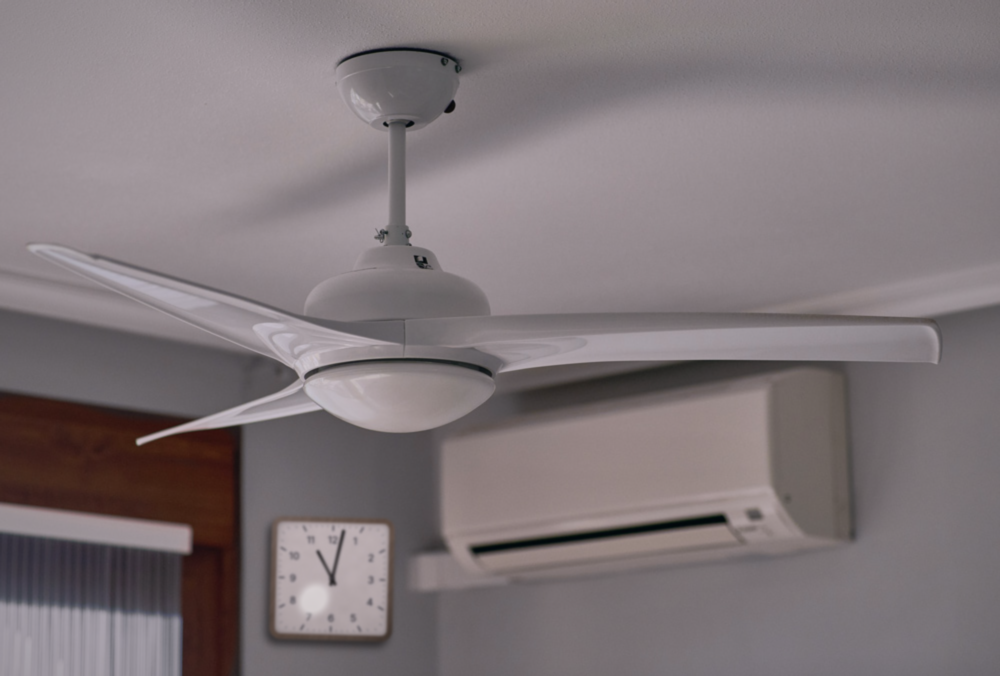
11 h 02 min
